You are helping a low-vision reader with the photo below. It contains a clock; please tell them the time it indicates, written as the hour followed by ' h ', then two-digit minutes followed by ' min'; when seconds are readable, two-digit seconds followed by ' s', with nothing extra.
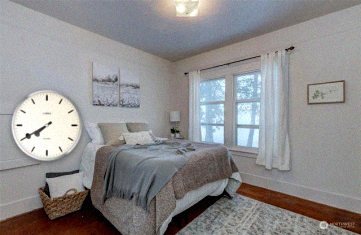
7 h 40 min
